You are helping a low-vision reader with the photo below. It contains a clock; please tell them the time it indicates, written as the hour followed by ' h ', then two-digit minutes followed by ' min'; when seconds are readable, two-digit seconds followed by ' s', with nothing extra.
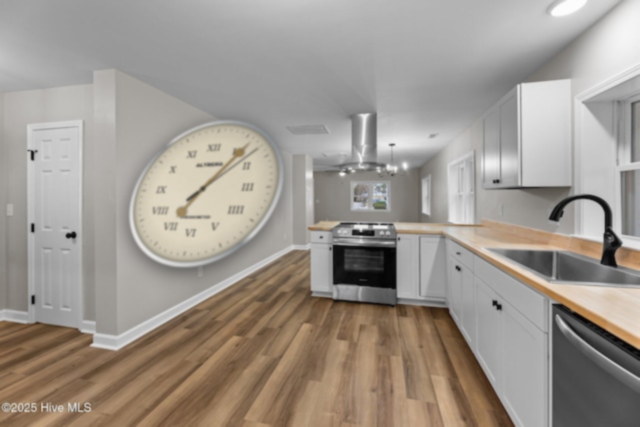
7 h 06 min 08 s
